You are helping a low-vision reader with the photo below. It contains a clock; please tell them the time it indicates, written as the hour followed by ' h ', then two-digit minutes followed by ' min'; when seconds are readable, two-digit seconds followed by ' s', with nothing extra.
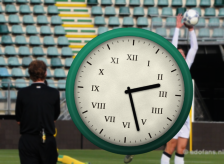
2 h 27 min
